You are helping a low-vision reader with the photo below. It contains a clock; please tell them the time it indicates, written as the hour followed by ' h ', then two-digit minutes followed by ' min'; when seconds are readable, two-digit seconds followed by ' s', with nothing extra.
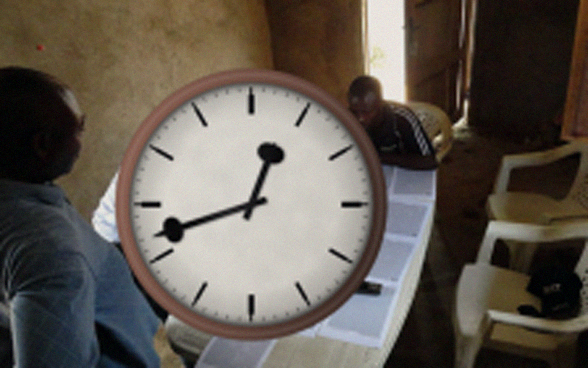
12 h 42 min
